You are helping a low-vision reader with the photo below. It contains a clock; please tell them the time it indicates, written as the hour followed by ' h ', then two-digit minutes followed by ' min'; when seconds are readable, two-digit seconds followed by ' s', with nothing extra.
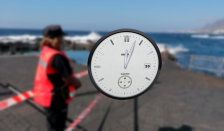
12 h 03 min
